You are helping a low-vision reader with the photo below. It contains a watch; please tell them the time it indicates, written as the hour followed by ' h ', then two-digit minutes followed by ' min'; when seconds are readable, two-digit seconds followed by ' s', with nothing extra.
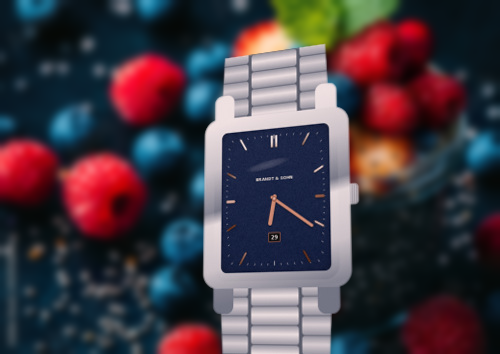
6 h 21 min
